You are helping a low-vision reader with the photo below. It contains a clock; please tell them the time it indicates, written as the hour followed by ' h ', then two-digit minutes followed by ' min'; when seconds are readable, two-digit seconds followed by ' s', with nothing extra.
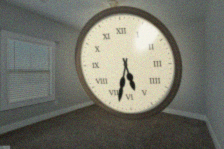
5 h 33 min
